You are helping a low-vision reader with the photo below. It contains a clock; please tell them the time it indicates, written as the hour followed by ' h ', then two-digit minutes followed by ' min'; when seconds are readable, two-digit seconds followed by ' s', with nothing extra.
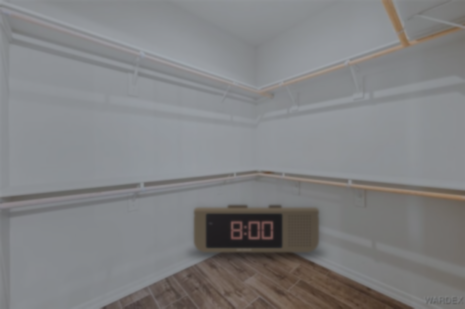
8 h 00 min
